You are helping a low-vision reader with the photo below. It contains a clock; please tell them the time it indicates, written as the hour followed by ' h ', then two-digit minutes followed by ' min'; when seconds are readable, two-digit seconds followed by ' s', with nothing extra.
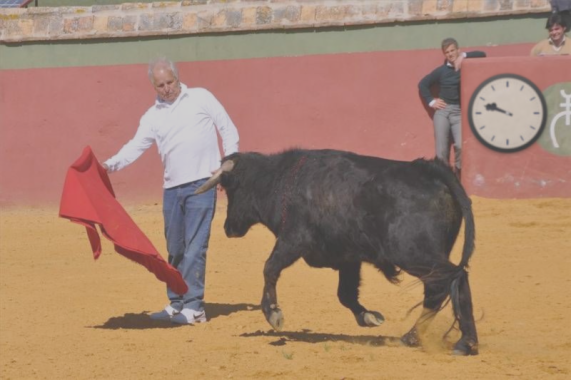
9 h 48 min
